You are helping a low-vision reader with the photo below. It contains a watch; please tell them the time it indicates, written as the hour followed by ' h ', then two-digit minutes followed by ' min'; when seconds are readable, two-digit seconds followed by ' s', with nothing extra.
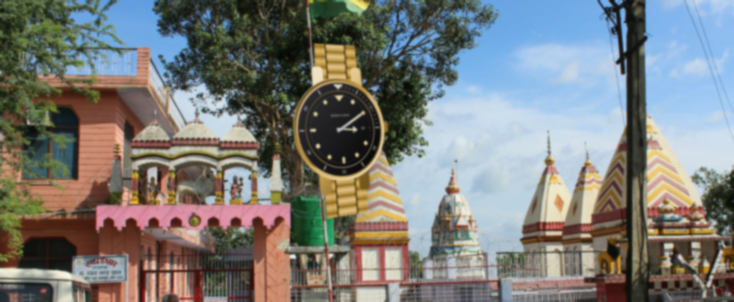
3 h 10 min
